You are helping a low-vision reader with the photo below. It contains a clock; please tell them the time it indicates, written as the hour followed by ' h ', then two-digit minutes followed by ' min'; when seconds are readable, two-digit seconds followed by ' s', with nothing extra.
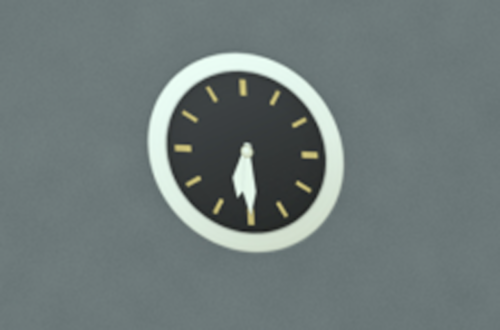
6 h 30 min
